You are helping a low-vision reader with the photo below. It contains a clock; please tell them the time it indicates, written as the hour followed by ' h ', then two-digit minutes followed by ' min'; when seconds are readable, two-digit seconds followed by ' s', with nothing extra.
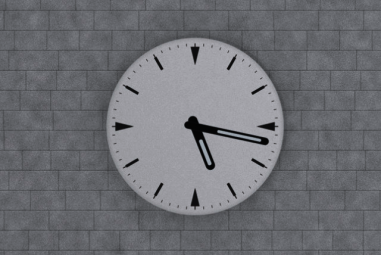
5 h 17 min
